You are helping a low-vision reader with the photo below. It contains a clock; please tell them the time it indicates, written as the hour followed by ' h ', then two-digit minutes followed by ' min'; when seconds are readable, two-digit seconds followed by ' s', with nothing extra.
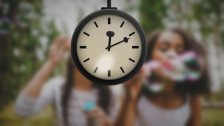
12 h 11 min
